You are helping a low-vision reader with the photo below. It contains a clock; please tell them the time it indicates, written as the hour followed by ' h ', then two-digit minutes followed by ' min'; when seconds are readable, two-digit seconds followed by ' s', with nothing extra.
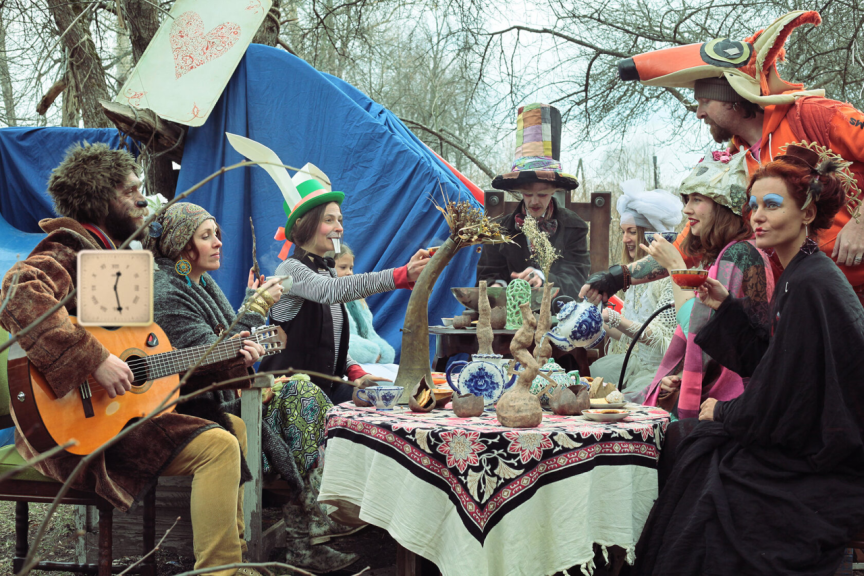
12 h 28 min
